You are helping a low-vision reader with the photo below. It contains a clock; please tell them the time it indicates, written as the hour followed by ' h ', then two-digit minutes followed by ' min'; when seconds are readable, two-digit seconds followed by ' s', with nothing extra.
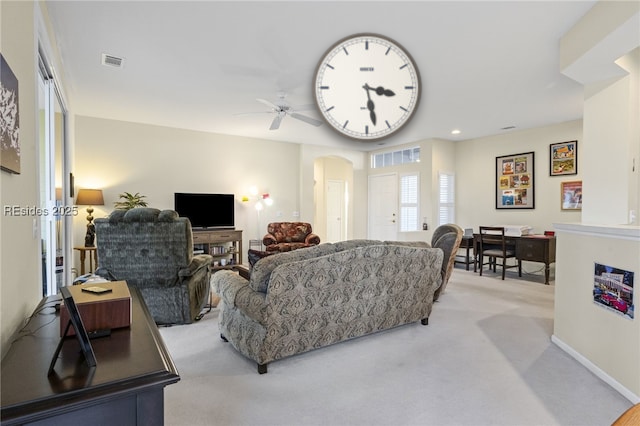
3 h 28 min
